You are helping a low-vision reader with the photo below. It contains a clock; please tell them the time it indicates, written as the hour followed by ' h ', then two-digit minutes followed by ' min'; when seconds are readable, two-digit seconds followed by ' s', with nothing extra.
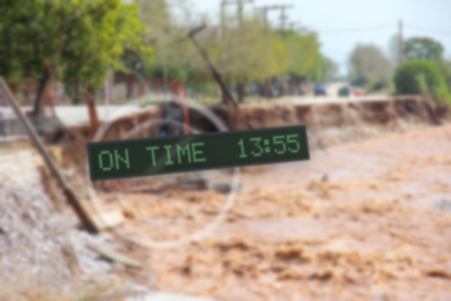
13 h 55 min
